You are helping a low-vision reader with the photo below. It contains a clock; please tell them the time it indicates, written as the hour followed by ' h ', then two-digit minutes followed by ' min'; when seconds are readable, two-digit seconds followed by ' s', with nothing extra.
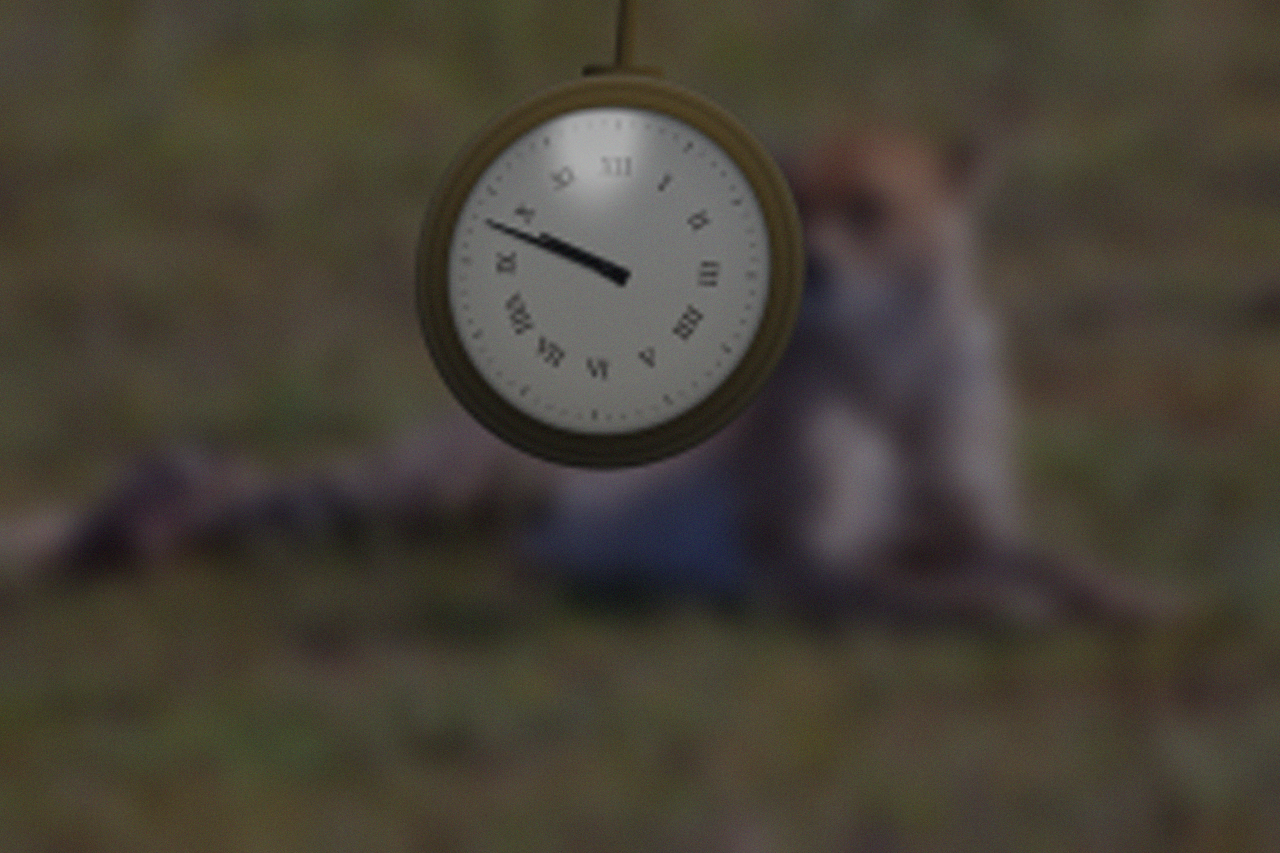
9 h 48 min
